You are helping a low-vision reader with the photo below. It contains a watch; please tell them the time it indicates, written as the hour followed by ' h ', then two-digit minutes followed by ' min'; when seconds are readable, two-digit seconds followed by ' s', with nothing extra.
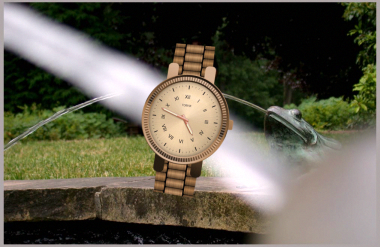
4 h 48 min
